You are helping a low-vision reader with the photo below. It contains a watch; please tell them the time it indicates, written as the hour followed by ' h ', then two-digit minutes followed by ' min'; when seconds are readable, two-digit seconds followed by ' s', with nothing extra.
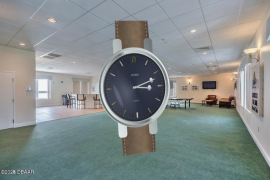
3 h 12 min
